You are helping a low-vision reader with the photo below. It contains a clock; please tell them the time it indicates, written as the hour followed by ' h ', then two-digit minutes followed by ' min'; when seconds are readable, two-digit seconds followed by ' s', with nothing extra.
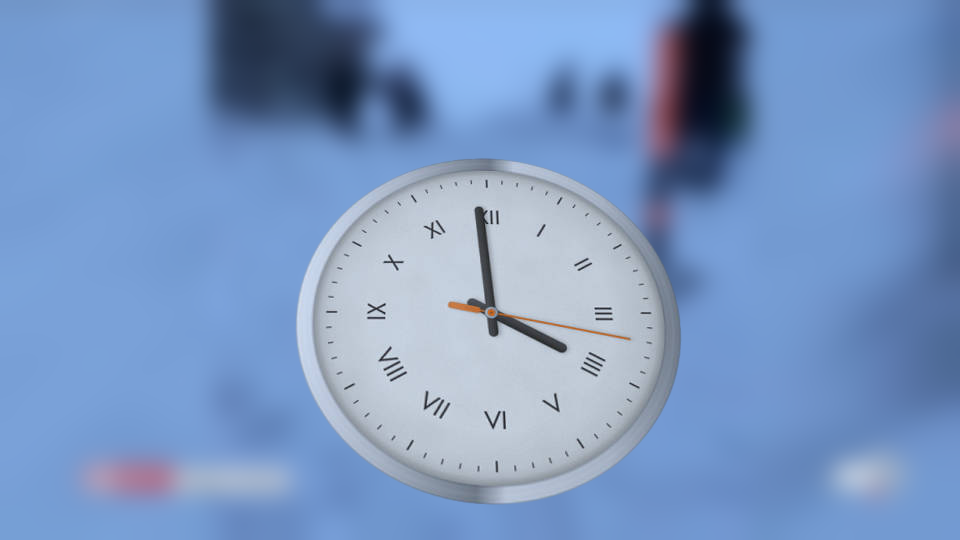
3 h 59 min 17 s
